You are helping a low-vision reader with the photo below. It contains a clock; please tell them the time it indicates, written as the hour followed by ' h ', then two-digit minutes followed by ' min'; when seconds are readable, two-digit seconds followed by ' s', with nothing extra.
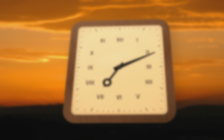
7 h 11 min
